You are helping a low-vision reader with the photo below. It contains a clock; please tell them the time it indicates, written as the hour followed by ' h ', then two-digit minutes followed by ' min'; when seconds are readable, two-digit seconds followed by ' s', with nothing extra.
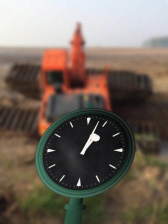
1 h 03 min
